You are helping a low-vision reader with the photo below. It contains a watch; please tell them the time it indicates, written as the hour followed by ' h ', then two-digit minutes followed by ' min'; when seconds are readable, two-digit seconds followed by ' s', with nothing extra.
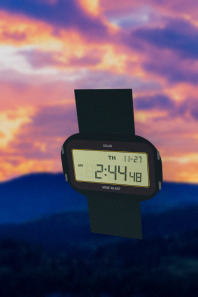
2 h 44 min 48 s
